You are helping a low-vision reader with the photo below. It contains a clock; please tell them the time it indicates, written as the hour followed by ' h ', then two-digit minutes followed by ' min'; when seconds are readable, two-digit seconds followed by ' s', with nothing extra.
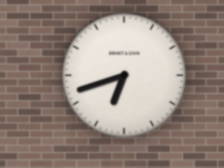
6 h 42 min
